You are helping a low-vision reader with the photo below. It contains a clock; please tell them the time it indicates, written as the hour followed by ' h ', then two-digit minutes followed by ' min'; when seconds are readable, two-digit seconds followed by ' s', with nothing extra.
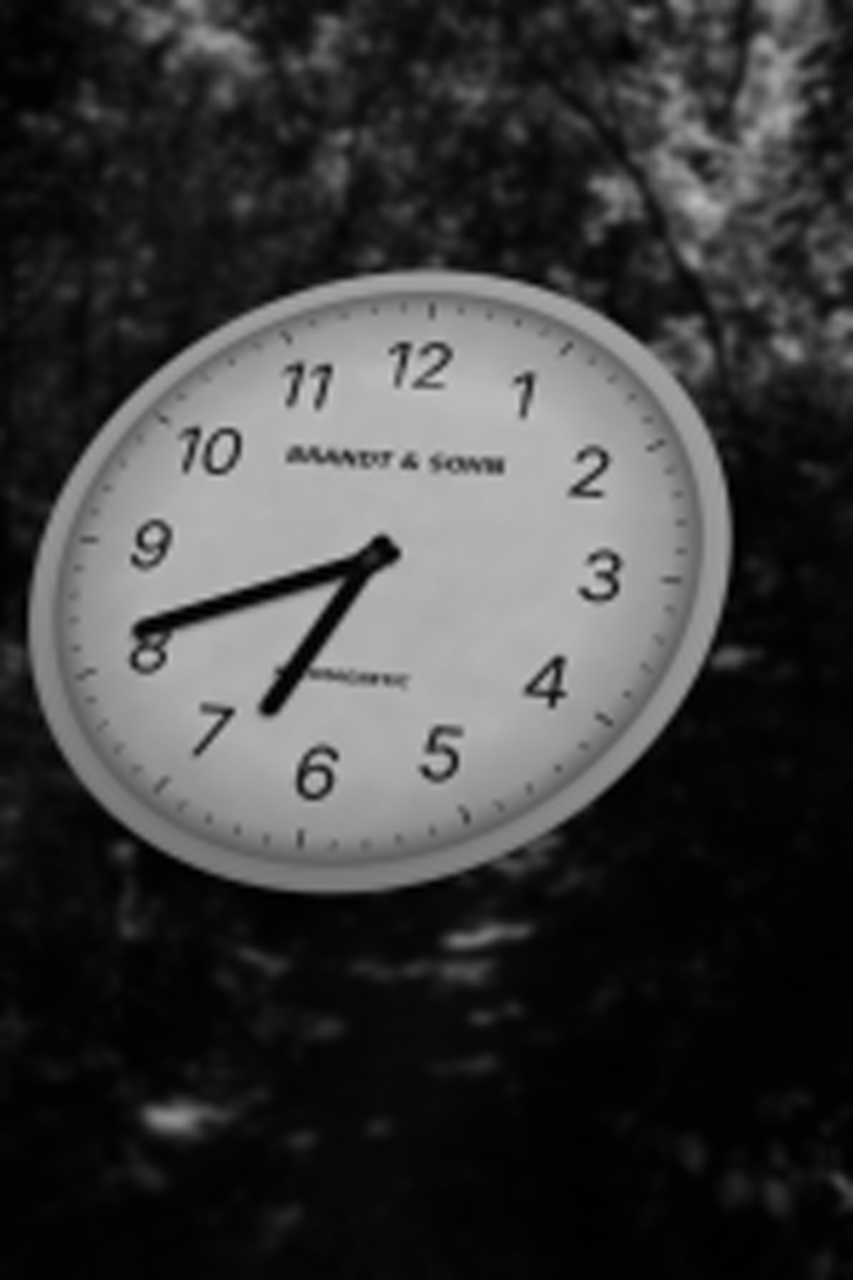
6 h 41 min
